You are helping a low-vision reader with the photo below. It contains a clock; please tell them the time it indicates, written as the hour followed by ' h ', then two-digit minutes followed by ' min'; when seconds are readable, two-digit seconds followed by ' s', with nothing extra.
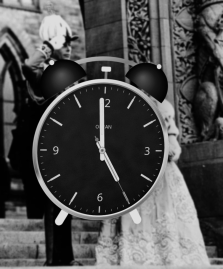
4 h 59 min 25 s
